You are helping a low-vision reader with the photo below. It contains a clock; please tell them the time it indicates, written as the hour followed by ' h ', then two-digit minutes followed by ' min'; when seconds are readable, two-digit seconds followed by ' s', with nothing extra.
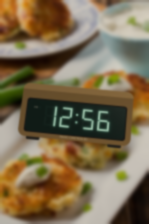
12 h 56 min
